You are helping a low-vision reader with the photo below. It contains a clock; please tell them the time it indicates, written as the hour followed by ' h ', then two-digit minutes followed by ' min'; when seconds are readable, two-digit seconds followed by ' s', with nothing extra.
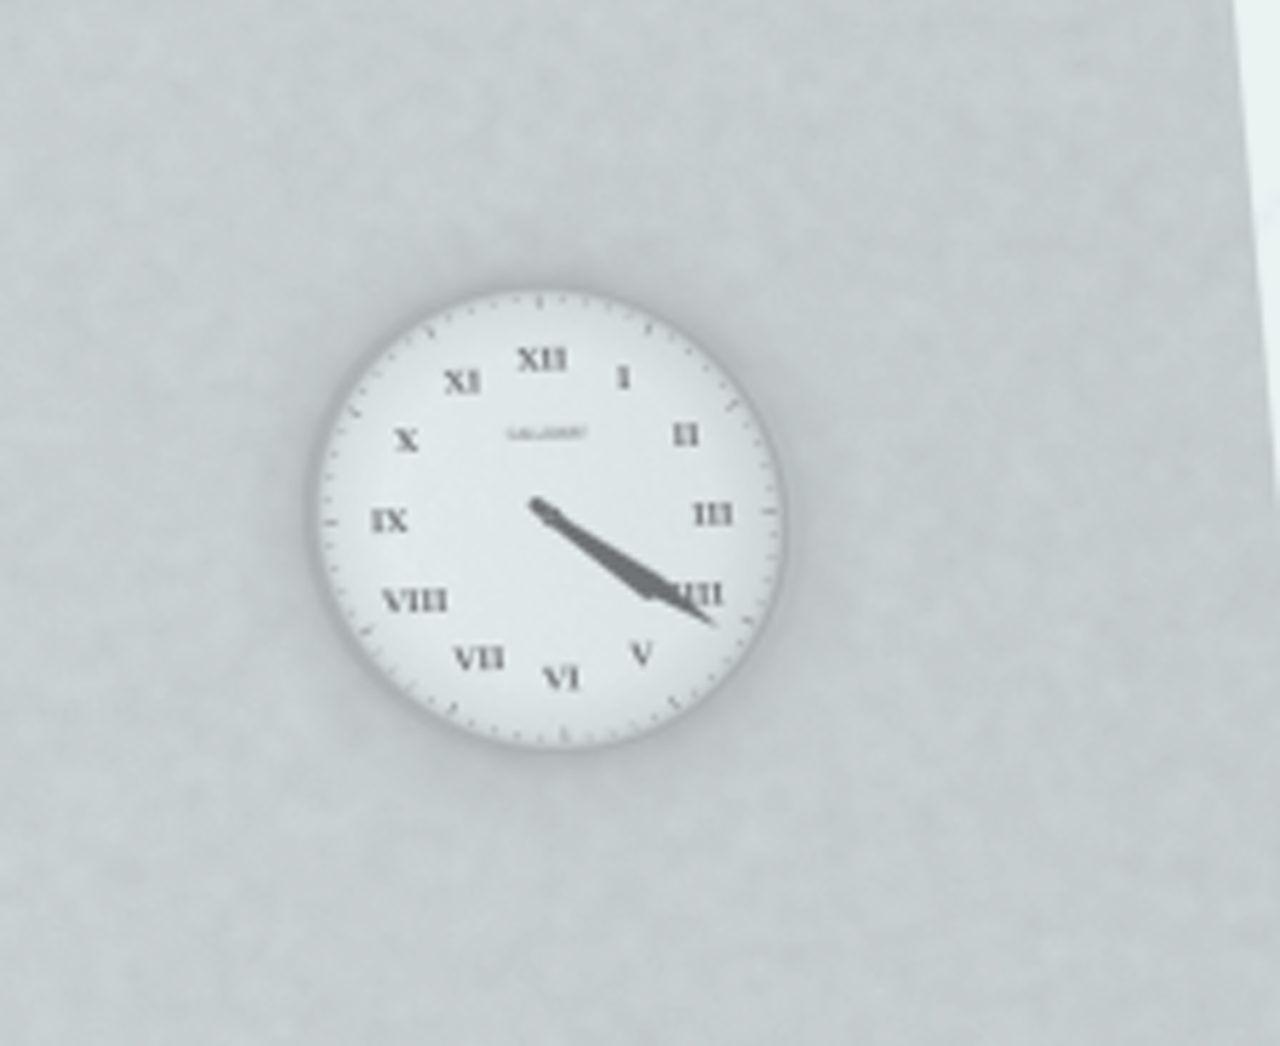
4 h 21 min
